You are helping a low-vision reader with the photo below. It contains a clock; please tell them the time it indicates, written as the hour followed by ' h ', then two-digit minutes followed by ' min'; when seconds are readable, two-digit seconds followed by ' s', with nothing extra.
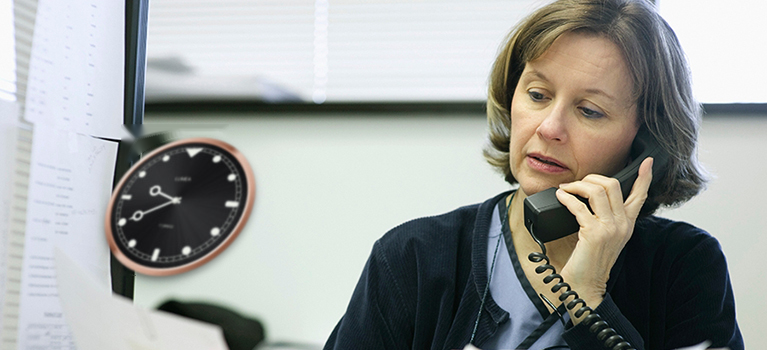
9 h 40 min
